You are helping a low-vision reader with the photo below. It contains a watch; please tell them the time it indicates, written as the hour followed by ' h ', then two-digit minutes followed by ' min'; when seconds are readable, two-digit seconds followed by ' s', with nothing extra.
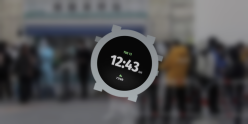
12 h 43 min
